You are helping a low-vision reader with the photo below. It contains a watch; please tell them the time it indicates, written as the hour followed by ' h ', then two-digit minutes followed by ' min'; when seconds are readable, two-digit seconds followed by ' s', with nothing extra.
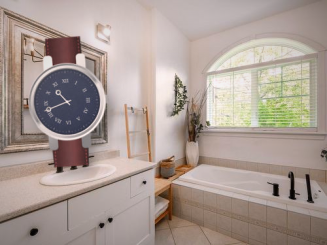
10 h 42 min
